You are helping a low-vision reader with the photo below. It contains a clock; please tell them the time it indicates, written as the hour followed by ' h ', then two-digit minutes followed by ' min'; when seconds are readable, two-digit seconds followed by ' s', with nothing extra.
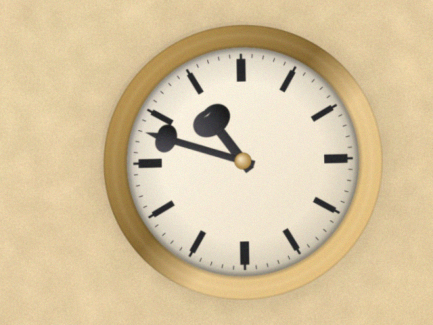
10 h 48 min
